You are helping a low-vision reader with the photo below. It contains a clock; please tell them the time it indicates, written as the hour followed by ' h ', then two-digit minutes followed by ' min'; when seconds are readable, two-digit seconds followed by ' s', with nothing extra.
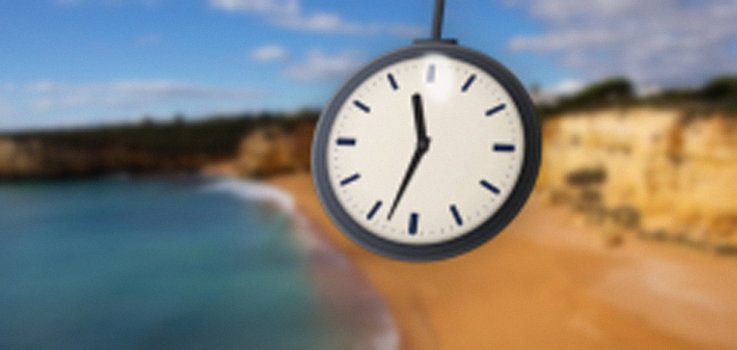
11 h 33 min
